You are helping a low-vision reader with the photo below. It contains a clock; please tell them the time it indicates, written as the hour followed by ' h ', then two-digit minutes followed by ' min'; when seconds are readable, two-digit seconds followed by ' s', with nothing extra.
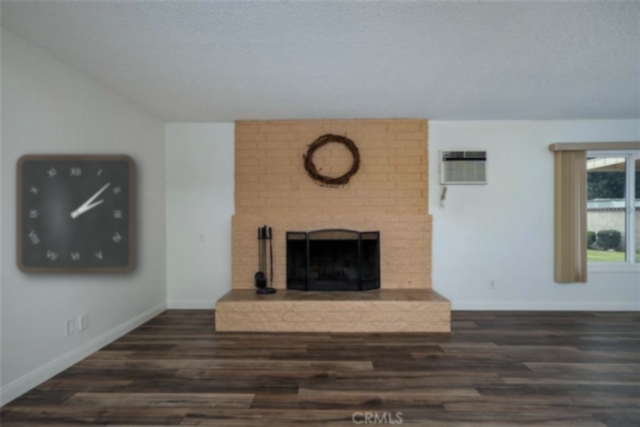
2 h 08 min
